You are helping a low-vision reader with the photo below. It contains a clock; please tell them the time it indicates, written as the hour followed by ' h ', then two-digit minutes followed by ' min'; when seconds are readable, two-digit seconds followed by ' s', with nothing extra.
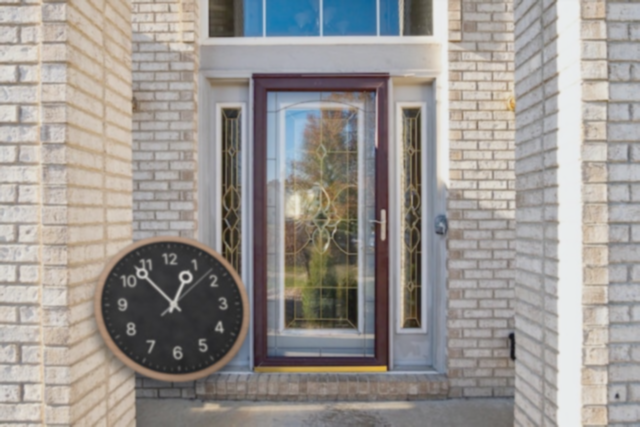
12 h 53 min 08 s
